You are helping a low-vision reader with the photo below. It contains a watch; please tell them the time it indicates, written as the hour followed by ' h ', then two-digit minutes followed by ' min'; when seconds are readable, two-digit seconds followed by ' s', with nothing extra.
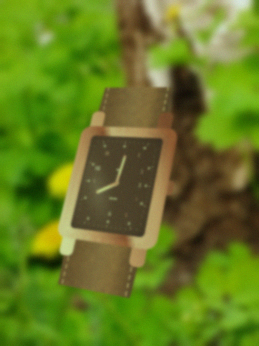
8 h 01 min
